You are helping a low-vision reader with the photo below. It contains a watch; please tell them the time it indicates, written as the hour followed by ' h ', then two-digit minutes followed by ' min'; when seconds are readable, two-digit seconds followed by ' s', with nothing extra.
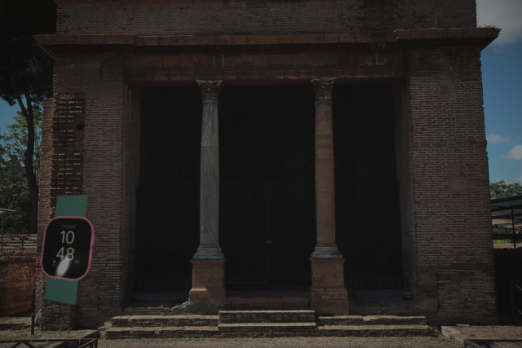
10 h 48 min
